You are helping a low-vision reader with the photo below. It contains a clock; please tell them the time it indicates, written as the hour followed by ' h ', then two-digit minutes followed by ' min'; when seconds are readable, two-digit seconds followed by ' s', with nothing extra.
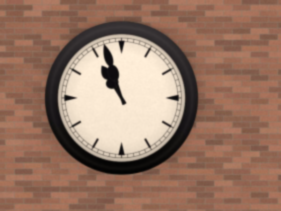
10 h 57 min
